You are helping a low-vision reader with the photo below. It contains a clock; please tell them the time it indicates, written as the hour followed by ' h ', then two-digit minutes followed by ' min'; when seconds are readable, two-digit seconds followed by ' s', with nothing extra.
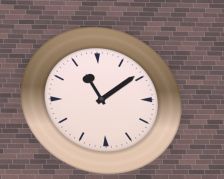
11 h 09 min
